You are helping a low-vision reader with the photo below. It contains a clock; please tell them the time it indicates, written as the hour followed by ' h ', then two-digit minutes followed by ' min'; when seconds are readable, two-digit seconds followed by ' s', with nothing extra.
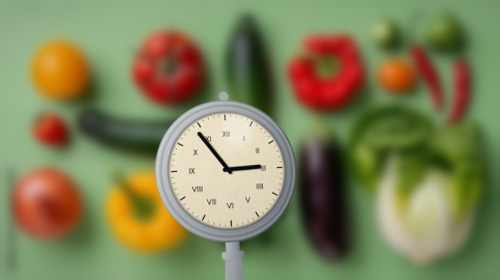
2 h 54 min
